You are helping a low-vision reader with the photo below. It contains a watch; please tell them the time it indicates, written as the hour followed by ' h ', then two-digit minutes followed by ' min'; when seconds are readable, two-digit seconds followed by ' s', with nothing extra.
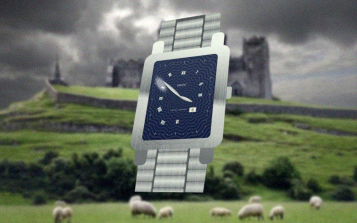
3 h 52 min
